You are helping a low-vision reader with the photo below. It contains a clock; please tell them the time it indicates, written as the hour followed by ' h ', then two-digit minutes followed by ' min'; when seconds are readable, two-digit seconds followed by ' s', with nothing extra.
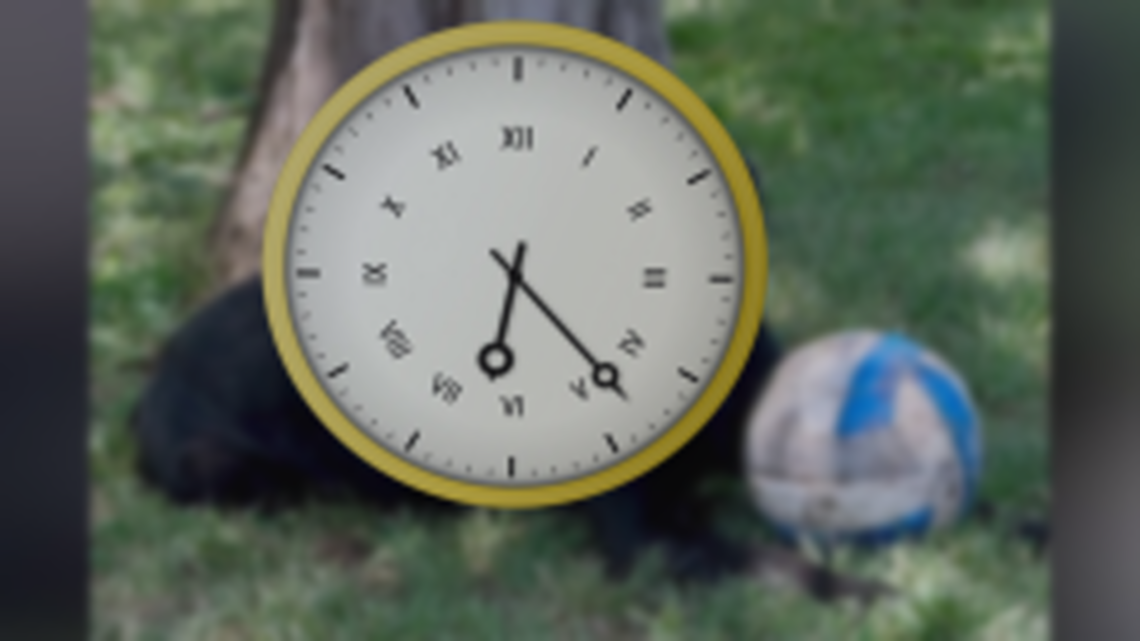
6 h 23 min
